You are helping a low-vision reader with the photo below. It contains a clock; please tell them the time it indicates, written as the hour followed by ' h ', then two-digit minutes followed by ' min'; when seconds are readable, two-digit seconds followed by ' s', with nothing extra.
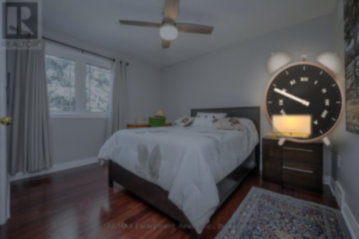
9 h 49 min
